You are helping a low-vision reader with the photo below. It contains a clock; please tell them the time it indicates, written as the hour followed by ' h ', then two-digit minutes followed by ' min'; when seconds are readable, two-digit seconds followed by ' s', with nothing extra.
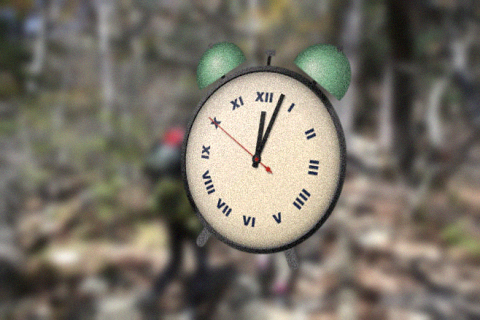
12 h 02 min 50 s
